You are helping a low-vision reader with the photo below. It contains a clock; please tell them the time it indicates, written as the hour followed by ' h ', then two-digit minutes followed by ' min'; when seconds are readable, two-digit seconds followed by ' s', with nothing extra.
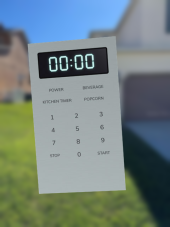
0 h 00 min
